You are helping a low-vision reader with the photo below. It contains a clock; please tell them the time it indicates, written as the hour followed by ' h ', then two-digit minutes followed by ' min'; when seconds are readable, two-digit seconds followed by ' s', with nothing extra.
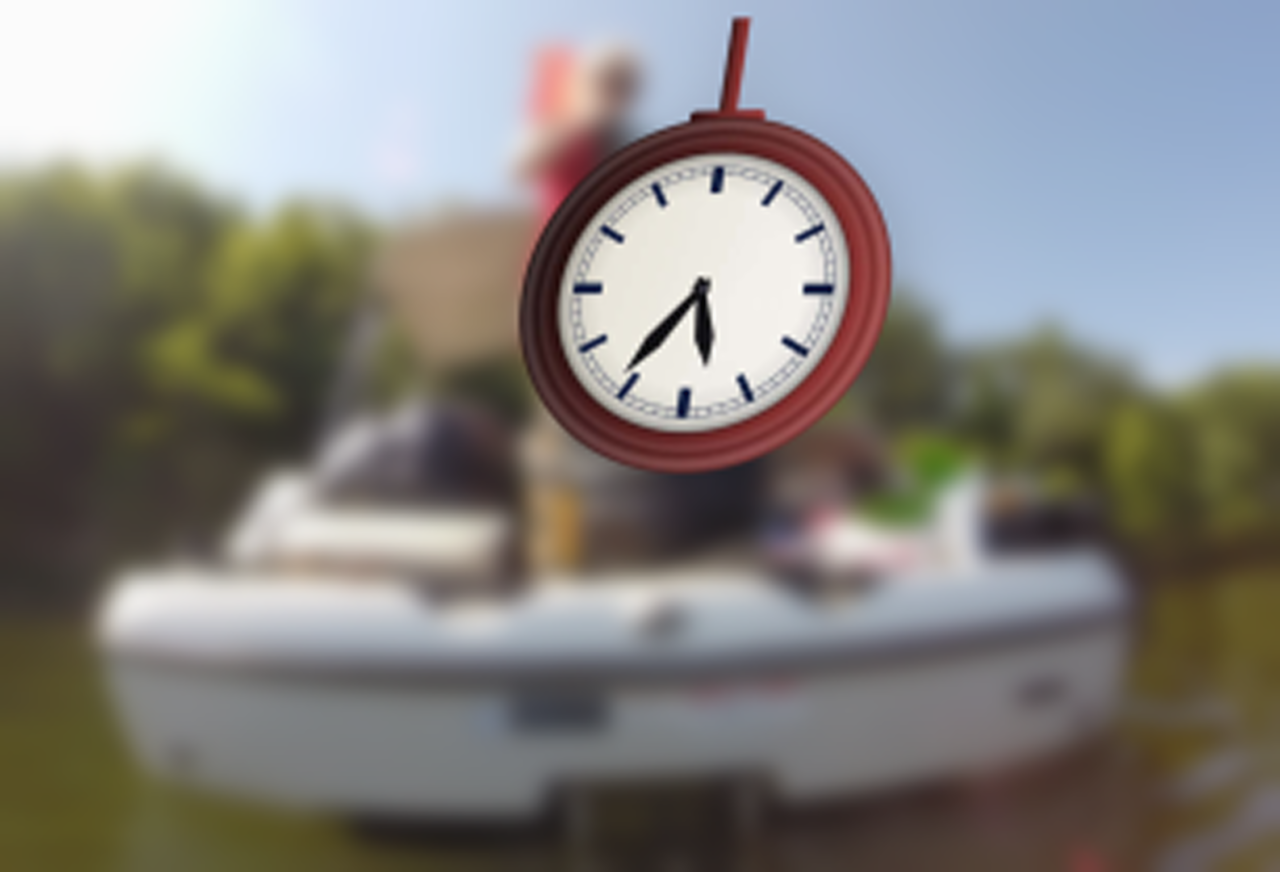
5 h 36 min
